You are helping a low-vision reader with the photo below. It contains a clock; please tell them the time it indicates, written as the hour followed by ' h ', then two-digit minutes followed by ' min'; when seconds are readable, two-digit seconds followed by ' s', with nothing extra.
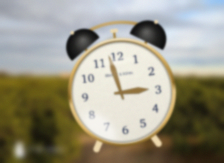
2 h 58 min
